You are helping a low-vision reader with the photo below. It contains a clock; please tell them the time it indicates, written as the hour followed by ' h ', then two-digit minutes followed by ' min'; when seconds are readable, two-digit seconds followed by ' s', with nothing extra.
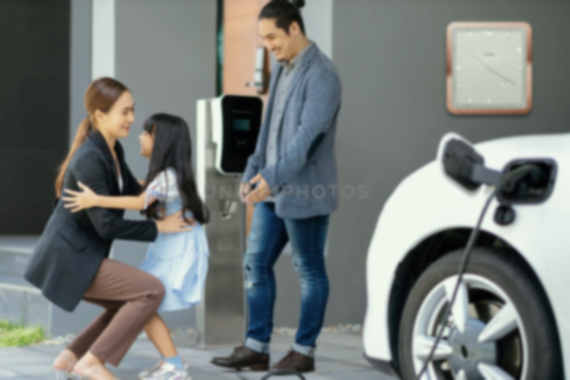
10 h 20 min
